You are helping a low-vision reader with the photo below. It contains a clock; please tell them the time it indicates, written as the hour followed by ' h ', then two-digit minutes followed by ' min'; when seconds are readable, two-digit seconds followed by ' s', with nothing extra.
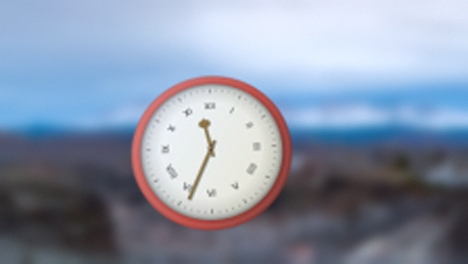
11 h 34 min
